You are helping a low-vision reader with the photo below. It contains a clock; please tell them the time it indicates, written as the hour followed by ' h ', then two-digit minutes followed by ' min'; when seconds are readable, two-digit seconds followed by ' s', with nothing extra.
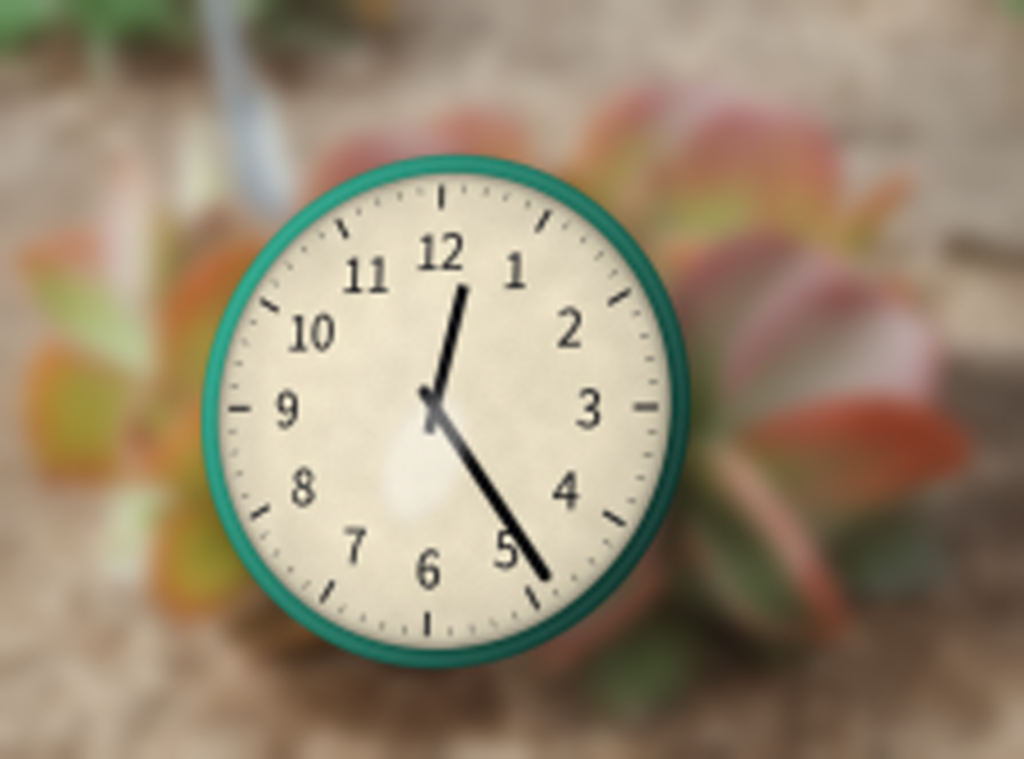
12 h 24 min
